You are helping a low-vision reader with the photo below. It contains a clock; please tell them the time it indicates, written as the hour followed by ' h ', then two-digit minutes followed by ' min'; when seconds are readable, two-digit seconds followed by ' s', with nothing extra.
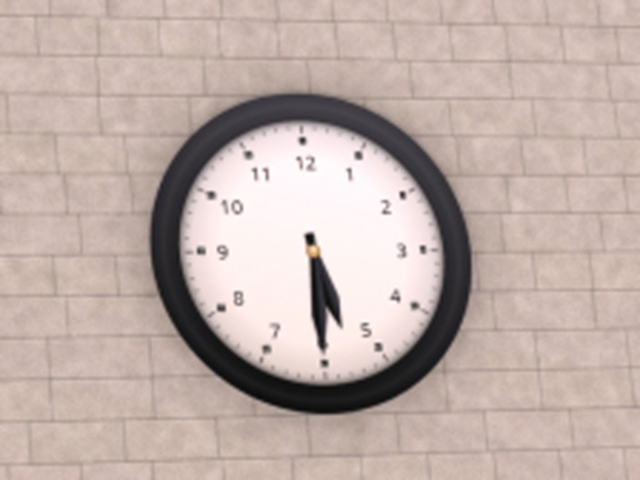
5 h 30 min
